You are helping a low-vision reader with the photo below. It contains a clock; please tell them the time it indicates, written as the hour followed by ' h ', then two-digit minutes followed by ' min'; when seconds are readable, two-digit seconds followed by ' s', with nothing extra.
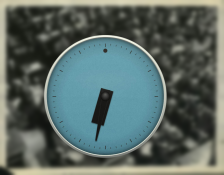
6 h 32 min
